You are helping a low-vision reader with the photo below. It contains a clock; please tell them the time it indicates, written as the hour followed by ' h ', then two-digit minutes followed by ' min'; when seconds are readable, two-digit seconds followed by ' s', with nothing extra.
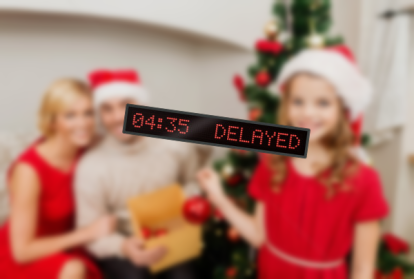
4 h 35 min
